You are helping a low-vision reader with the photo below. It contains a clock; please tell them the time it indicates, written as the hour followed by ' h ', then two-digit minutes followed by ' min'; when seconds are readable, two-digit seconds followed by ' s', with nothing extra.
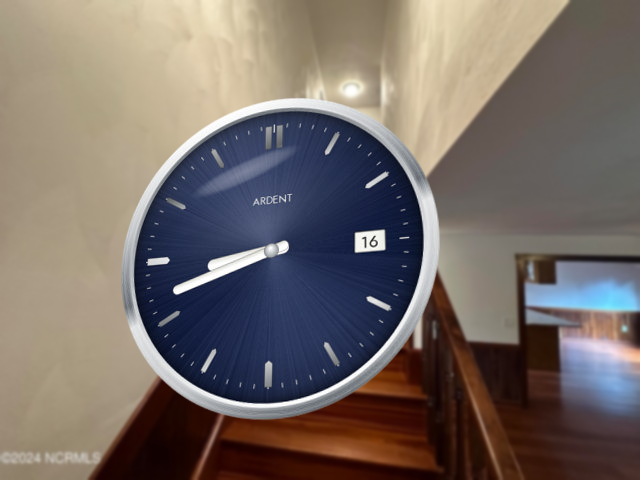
8 h 42 min
